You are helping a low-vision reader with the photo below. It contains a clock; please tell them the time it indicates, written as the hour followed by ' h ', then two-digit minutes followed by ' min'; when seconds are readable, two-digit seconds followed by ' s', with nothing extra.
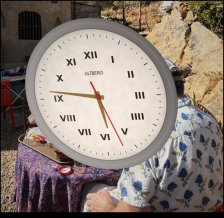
5 h 46 min 27 s
